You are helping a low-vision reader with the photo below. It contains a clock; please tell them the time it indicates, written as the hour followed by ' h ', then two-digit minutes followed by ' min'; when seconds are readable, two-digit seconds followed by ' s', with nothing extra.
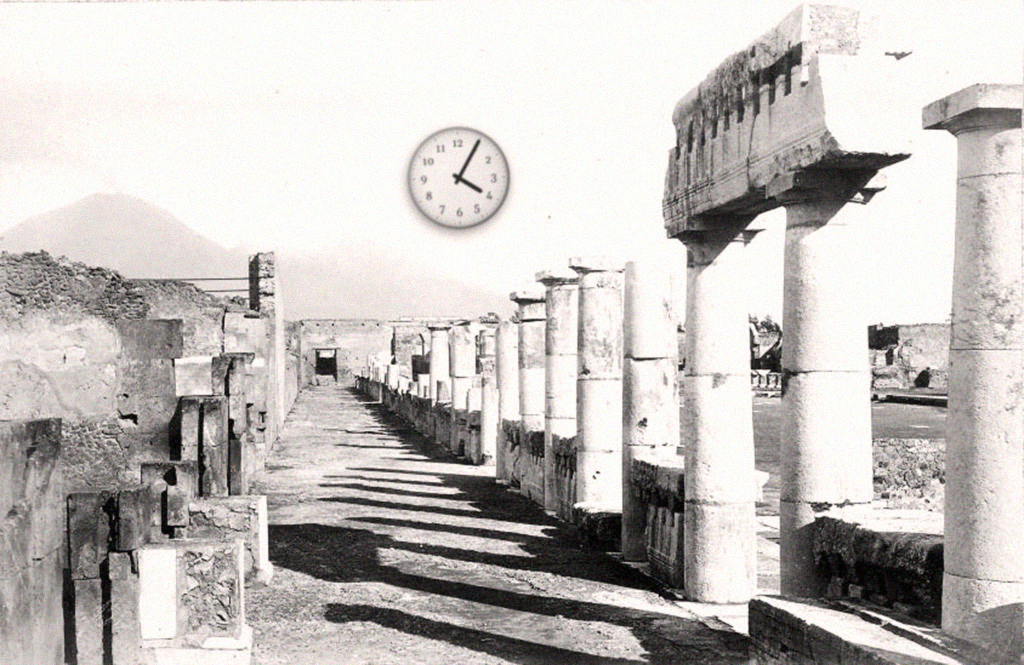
4 h 05 min
